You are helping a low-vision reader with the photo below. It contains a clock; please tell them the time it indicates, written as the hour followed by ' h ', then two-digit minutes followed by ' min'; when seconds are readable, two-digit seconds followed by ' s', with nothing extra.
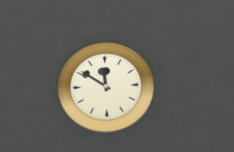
11 h 51 min
